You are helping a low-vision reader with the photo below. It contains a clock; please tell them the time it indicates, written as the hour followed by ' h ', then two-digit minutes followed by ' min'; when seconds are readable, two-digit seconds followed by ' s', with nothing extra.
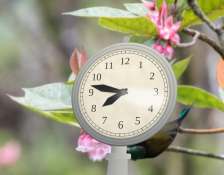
7 h 47 min
